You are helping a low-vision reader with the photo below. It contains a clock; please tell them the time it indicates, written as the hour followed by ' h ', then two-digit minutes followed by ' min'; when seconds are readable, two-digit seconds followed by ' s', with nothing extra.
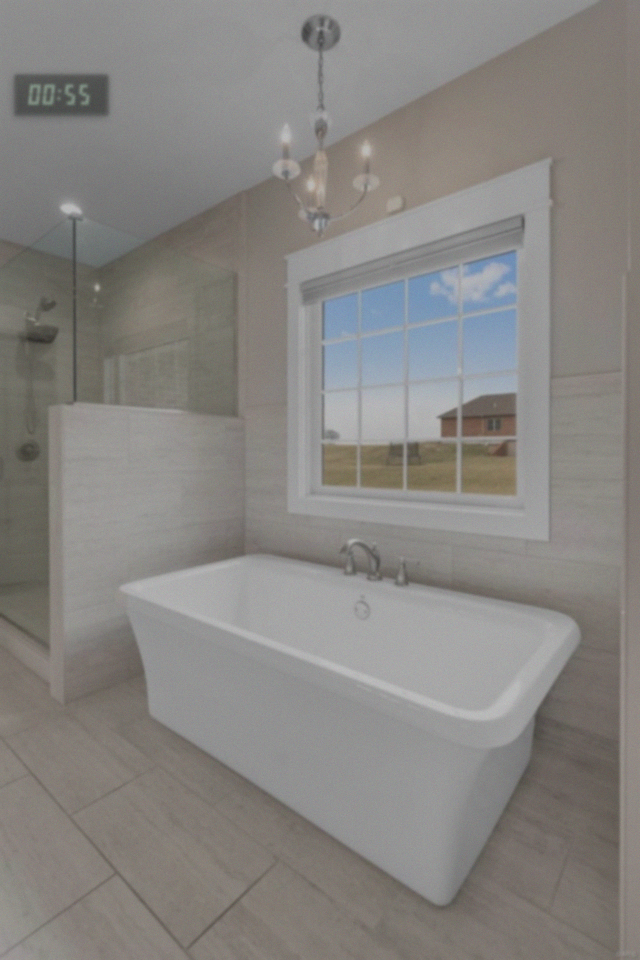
0 h 55 min
